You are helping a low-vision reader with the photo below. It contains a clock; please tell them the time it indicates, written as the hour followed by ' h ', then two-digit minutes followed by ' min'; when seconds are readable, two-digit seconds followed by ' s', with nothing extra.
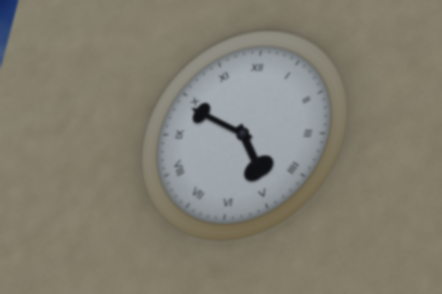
4 h 49 min
